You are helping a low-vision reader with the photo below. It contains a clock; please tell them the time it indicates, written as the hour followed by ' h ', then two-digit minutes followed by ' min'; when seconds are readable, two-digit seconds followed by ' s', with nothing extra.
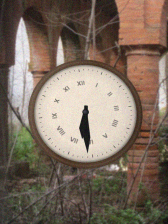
6 h 31 min
